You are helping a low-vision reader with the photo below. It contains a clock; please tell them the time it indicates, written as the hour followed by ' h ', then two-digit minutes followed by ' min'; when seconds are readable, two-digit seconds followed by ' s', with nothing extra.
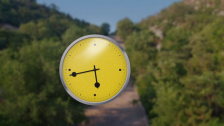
5 h 43 min
